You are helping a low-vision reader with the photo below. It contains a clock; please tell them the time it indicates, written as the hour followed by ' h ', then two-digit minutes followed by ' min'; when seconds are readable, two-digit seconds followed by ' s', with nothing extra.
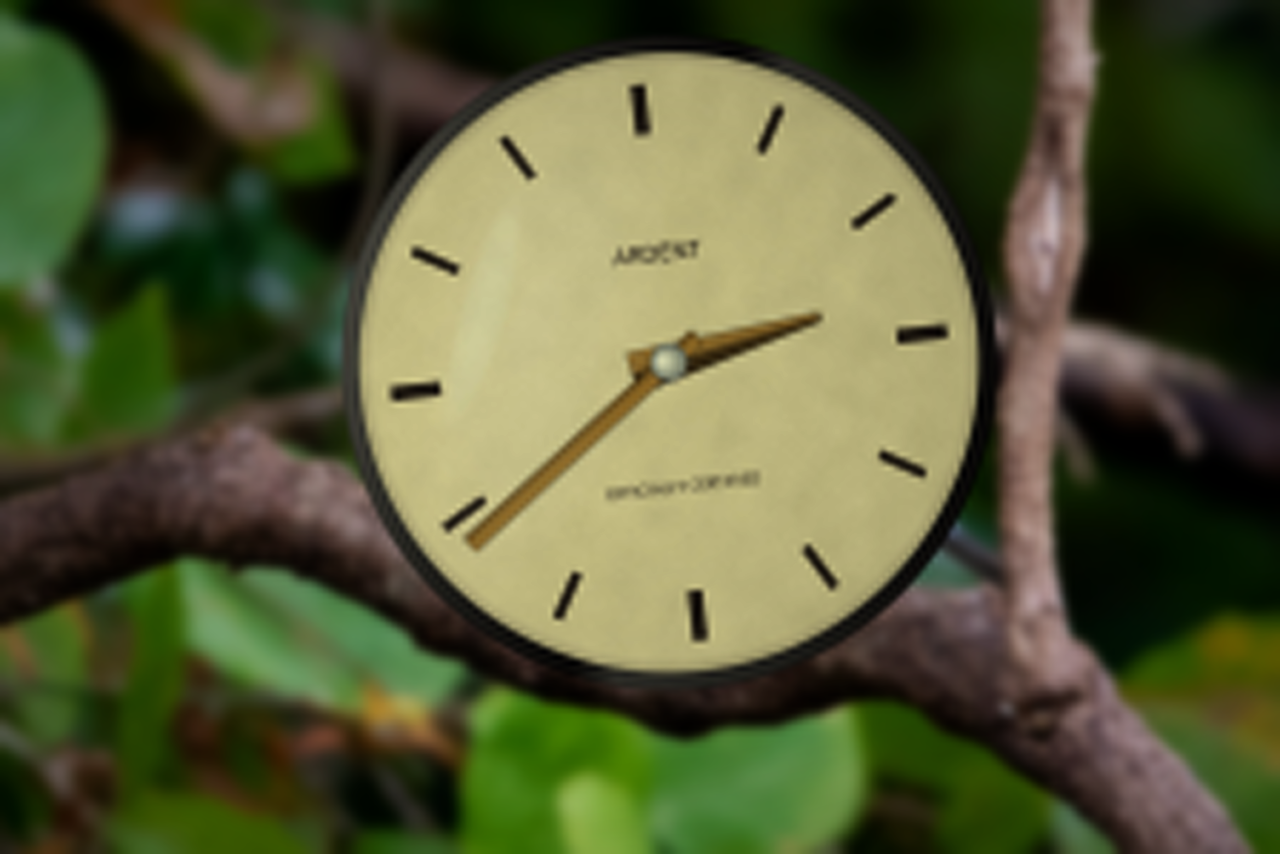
2 h 39 min
